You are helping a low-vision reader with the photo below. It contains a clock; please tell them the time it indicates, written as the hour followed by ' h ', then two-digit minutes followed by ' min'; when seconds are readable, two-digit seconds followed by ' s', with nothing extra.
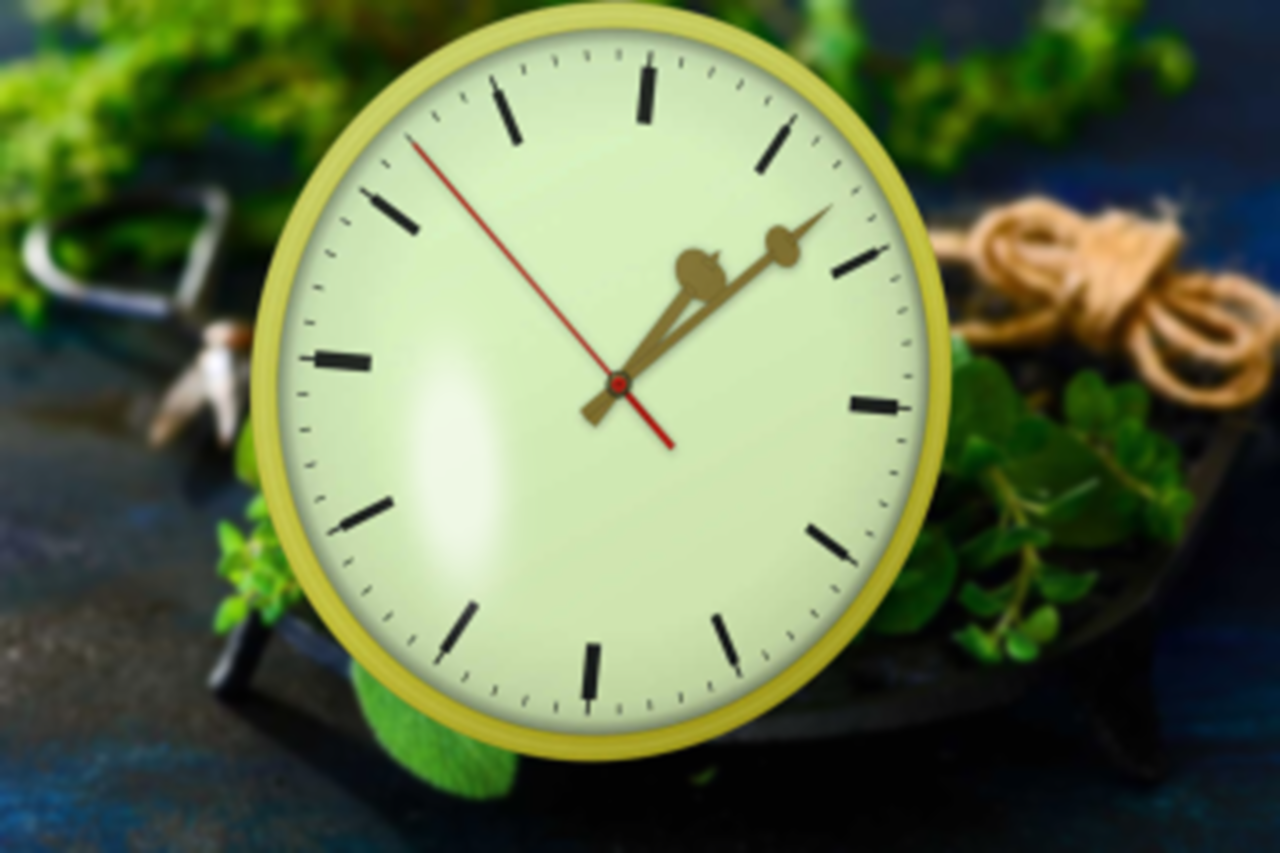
1 h 07 min 52 s
